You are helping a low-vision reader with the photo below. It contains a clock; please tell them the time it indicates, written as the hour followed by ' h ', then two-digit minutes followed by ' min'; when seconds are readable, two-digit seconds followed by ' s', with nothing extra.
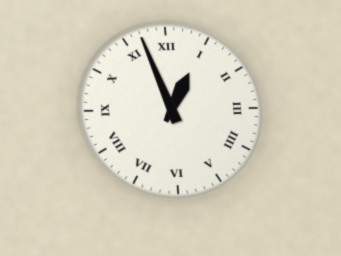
12 h 57 min
